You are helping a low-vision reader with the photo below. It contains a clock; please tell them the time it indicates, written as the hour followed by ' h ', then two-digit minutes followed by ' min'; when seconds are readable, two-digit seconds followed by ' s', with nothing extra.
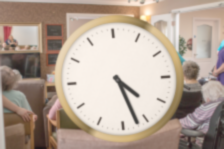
4 h 27 min
